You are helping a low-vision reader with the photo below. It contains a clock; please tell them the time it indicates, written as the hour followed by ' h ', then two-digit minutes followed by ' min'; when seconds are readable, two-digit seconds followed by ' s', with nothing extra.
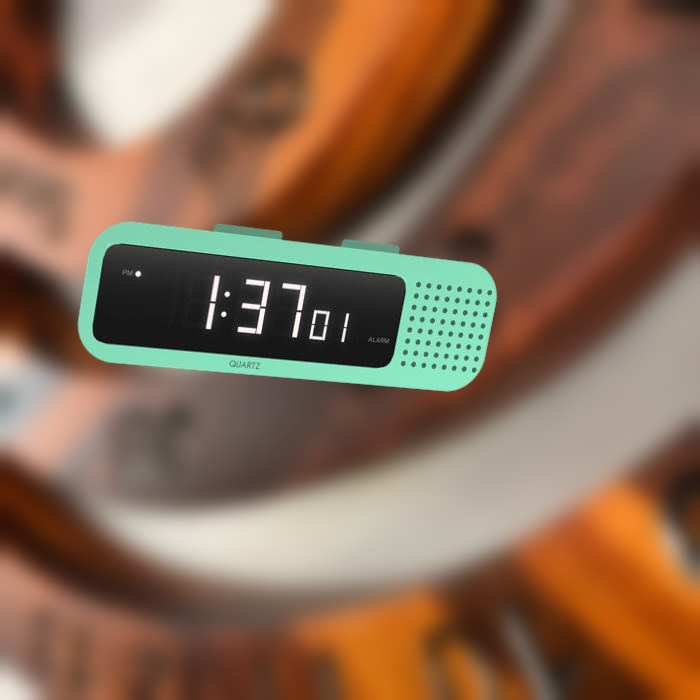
1 h 37 min 01 s
